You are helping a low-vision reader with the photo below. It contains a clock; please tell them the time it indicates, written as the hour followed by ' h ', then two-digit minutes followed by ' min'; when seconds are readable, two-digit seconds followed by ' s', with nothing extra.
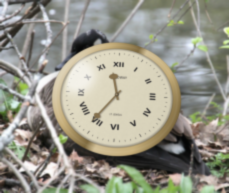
11 h 36 min
